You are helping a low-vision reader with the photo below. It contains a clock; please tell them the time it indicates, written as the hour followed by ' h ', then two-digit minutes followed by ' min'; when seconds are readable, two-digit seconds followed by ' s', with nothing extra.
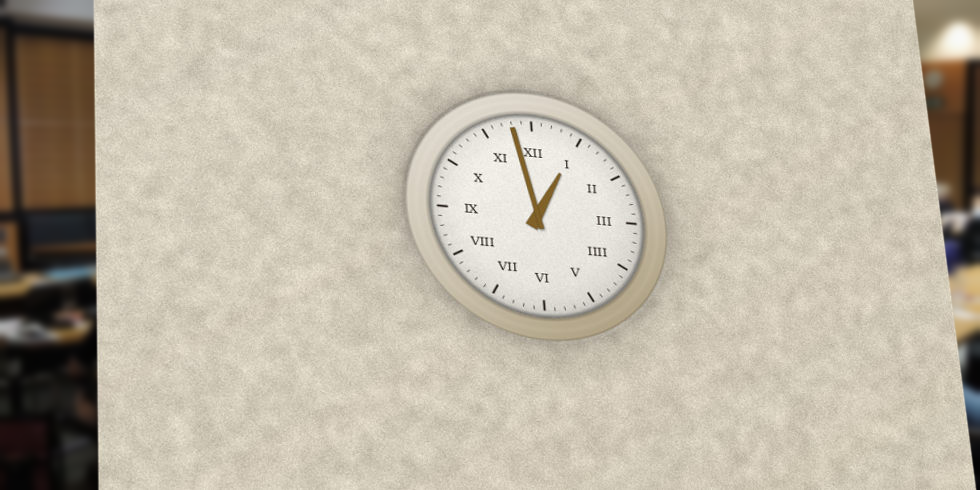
12 h 58 min
